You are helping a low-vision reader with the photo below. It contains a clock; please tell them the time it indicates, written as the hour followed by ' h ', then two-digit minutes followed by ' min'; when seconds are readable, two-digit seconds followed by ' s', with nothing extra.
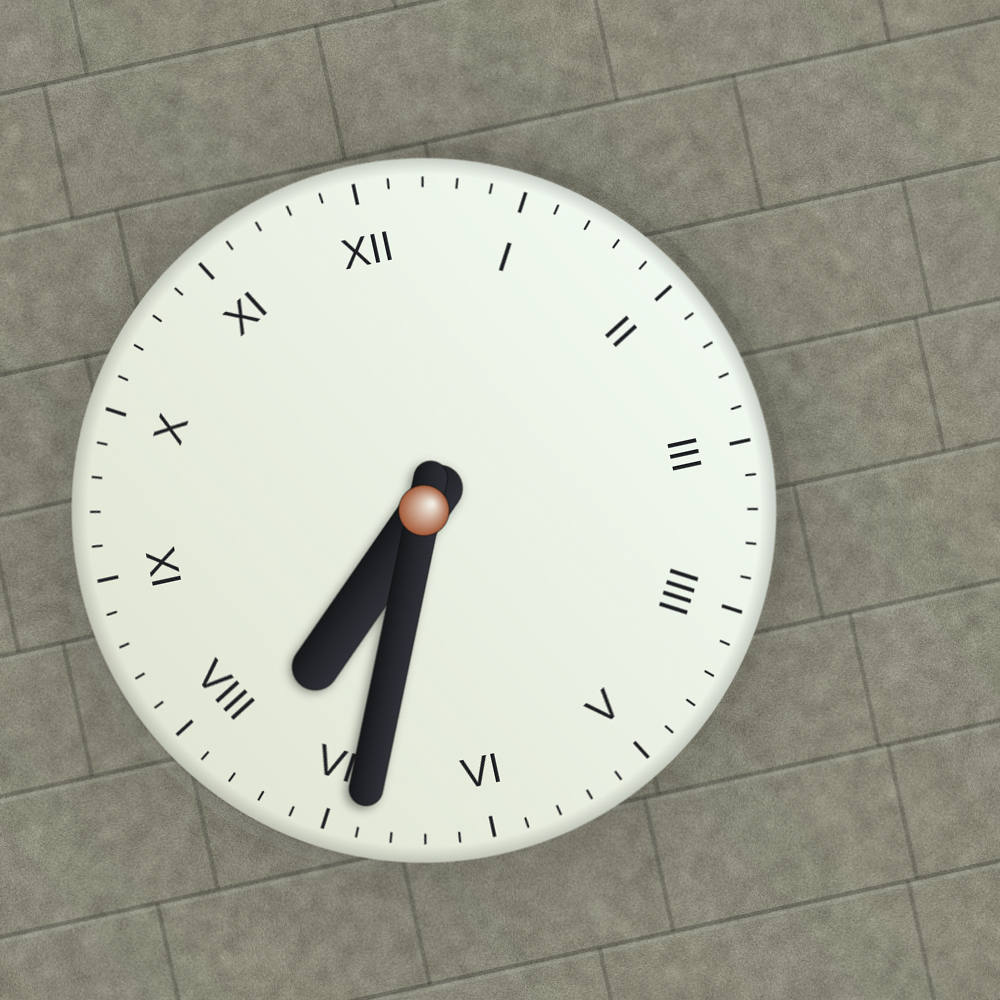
7 h 34 min
